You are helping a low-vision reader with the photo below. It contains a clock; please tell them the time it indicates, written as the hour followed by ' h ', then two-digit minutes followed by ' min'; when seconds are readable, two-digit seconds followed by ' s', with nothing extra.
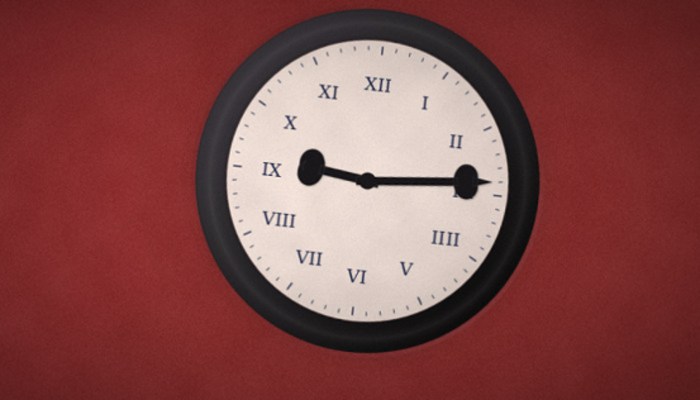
9 h 14 min
